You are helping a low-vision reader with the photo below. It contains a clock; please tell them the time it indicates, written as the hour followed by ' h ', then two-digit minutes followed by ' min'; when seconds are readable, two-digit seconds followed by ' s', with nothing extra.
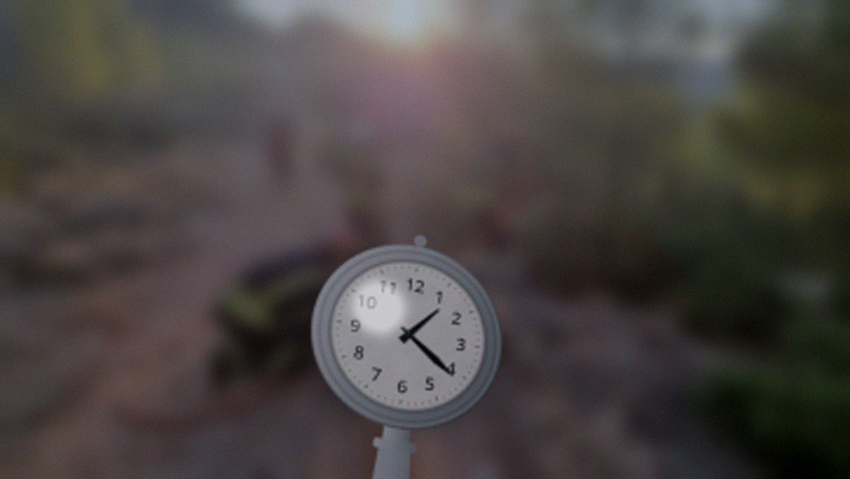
1 h 21 min
